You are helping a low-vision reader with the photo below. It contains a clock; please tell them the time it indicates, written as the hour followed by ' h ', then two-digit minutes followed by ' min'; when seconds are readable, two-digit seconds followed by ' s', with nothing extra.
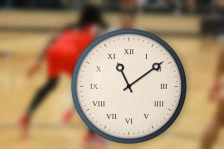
11 h 09 min
